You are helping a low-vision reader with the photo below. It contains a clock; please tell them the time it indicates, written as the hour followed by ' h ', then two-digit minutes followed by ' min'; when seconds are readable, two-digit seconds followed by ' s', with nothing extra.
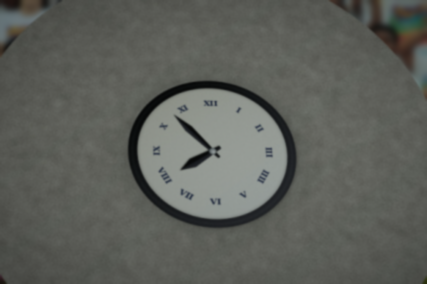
7 h 53 min
